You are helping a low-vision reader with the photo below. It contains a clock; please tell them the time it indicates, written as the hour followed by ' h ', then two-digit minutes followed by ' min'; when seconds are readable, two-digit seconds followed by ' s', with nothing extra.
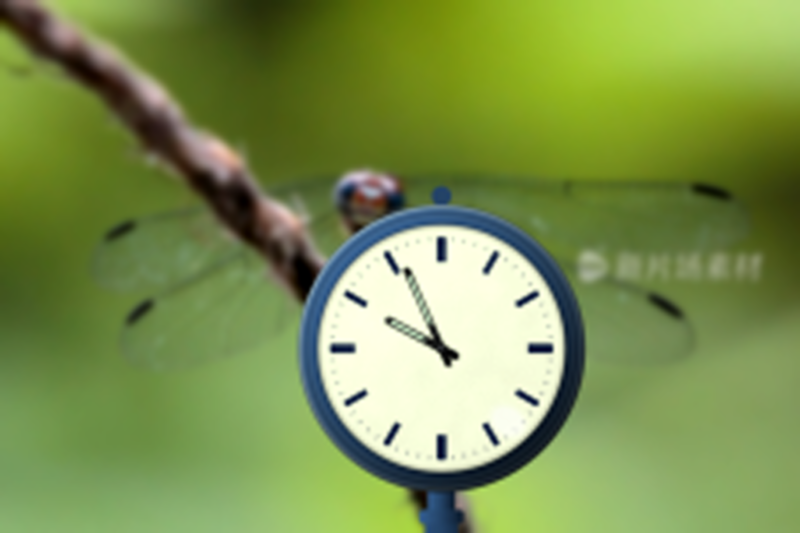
9 h 56 min
